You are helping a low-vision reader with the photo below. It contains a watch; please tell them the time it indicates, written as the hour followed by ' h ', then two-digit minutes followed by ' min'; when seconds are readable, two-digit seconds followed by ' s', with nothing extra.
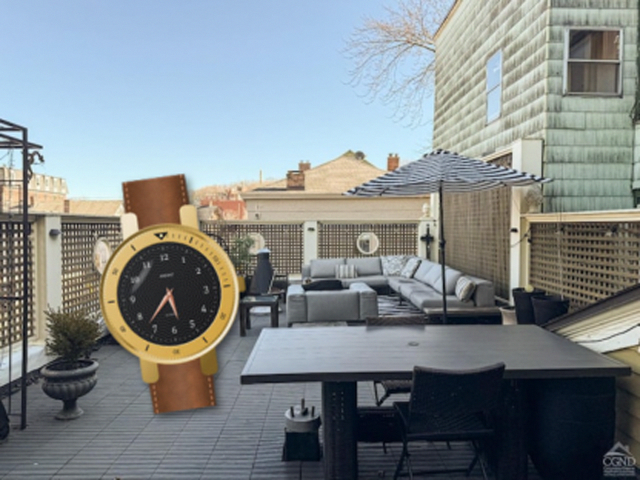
5 h 37 min
